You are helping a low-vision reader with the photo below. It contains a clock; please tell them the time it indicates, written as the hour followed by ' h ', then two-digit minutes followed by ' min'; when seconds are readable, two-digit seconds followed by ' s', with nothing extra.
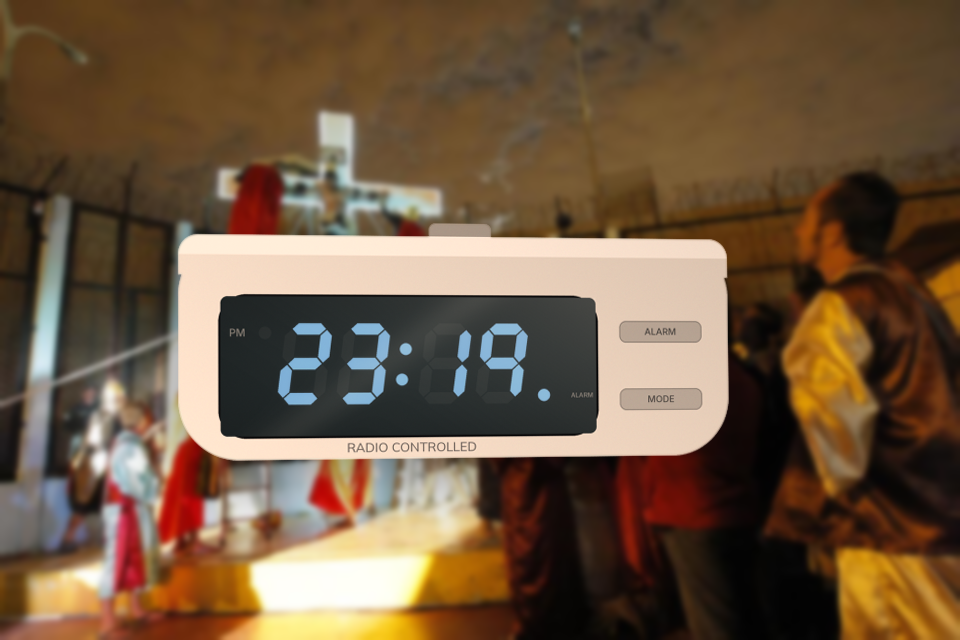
23 h 19 min
